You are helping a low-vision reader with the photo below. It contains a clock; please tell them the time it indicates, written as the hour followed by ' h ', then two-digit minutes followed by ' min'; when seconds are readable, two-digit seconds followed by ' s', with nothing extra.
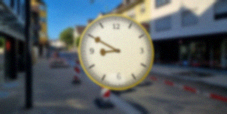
8 h 50 min
